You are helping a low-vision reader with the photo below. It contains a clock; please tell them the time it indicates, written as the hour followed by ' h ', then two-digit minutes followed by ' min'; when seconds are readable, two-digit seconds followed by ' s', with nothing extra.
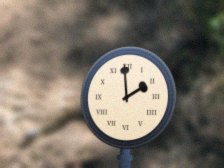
1 h 59 min
